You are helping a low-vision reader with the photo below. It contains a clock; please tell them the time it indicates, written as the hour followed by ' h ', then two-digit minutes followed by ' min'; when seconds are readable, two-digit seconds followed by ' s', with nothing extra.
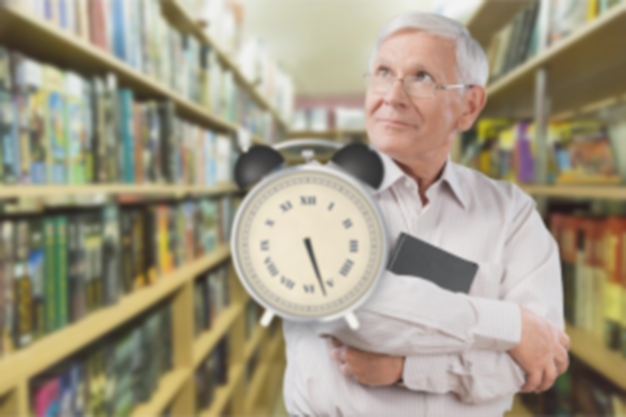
5 h 27 min
